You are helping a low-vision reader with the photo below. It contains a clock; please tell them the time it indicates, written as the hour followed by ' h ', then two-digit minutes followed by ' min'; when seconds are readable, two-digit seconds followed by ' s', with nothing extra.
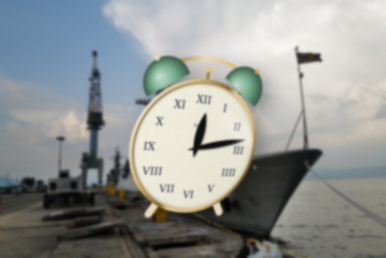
12 h 13 min
